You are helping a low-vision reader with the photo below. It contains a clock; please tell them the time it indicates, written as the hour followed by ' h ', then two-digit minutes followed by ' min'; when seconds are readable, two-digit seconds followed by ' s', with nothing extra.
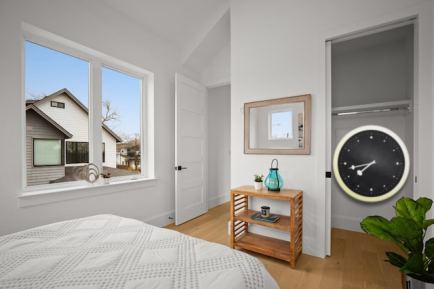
7 h 43 min
